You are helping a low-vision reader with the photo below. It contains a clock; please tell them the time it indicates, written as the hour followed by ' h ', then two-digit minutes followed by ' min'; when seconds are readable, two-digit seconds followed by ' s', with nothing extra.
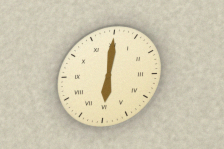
6 h 00 min
